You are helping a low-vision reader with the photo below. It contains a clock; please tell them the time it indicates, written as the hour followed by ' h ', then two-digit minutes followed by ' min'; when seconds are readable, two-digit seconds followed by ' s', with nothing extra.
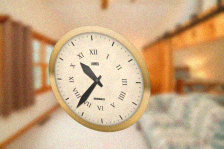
10 h 37 min
